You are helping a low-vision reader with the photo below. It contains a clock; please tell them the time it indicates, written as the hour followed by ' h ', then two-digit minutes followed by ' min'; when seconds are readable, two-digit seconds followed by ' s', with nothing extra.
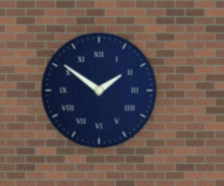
1 h 51 min
